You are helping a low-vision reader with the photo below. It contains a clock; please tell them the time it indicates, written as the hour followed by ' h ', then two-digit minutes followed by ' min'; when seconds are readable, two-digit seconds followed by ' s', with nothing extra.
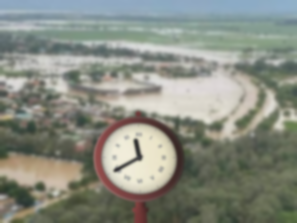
11 h 40 min
